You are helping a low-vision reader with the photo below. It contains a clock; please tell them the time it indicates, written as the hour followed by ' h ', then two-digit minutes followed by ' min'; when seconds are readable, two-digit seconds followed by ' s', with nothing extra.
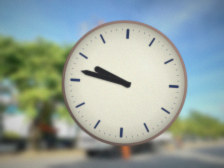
9 h 47 min
